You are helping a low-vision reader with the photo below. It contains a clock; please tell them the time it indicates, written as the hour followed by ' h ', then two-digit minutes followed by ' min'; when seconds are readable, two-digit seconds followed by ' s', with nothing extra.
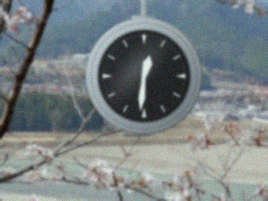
12 h 31 min
